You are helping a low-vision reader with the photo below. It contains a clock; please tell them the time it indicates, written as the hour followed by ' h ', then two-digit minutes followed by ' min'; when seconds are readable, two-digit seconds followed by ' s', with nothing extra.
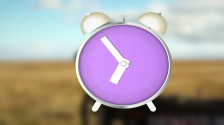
6 h 54 min
